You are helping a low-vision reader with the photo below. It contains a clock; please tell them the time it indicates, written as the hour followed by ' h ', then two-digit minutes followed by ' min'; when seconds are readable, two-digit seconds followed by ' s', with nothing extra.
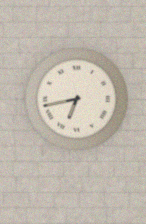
6 h 43 min
